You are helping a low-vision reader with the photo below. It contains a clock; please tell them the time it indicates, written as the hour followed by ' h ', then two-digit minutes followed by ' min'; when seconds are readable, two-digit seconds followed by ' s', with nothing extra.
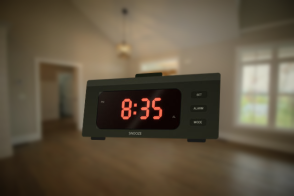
8 h 35 min
